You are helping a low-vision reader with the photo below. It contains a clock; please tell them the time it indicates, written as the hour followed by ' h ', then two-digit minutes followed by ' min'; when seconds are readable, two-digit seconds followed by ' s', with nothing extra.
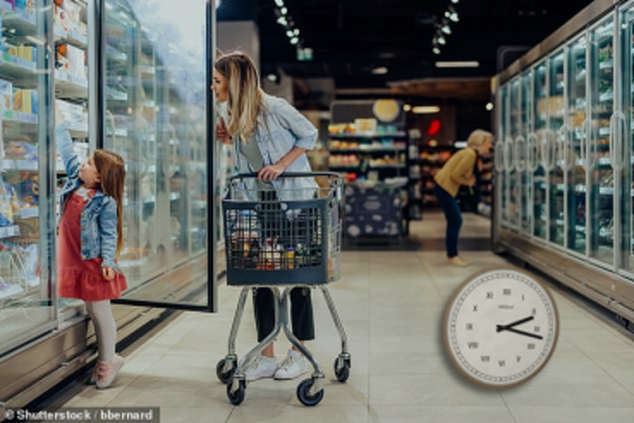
2 h 17 min
